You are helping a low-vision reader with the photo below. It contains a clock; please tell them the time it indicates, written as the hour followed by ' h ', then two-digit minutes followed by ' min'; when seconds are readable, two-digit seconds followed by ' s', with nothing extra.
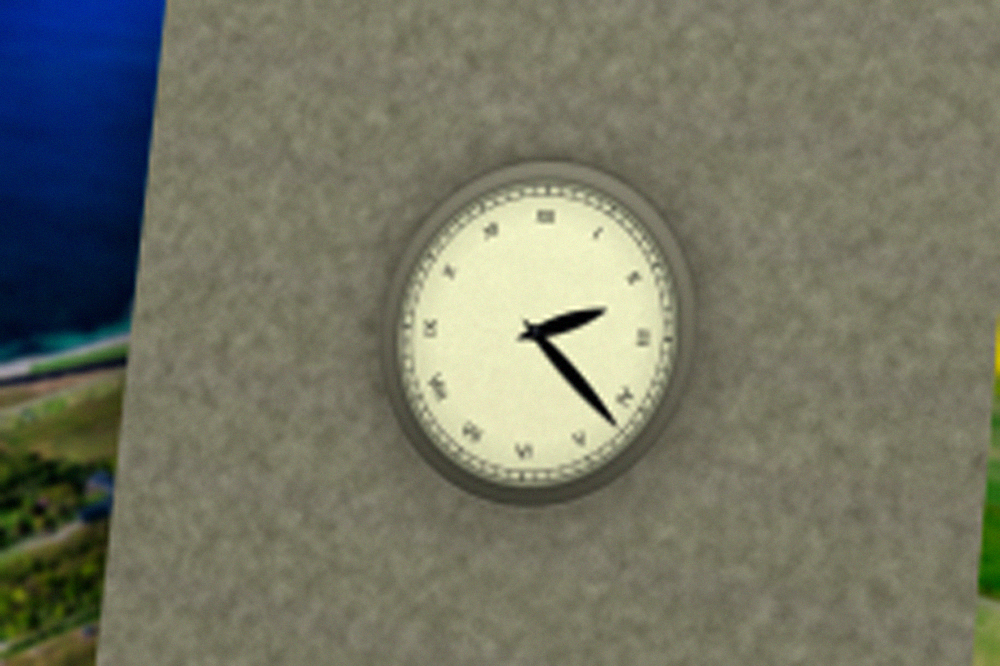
2 h 22 min
